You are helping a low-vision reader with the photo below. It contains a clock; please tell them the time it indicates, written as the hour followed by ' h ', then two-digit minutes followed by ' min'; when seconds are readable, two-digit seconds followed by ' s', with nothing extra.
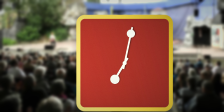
7 h 02 min
